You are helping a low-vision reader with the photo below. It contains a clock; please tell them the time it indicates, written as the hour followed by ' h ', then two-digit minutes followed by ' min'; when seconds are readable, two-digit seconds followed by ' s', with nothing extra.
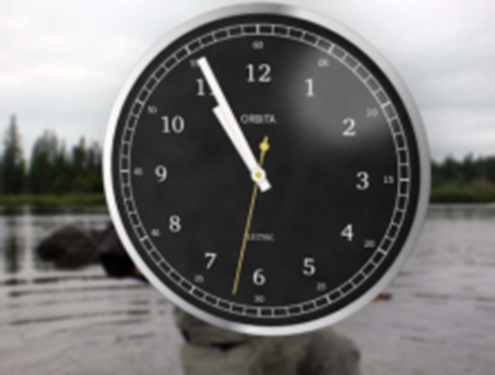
10 h 55 min 32 s
